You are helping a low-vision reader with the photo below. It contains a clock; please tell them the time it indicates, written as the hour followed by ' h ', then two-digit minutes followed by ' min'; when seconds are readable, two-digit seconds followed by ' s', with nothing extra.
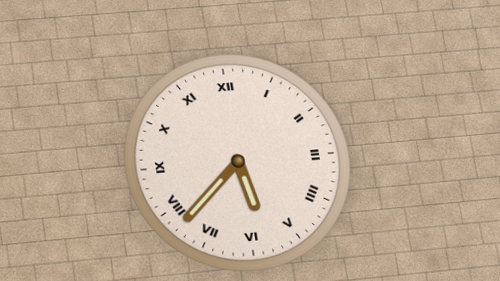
5 h 38 min
